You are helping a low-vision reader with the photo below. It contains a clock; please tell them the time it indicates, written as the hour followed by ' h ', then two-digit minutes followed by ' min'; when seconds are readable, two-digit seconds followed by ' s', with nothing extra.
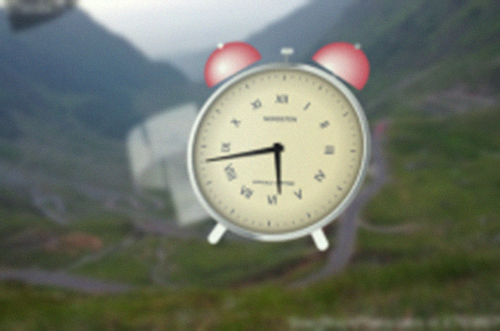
5 h 43 min
